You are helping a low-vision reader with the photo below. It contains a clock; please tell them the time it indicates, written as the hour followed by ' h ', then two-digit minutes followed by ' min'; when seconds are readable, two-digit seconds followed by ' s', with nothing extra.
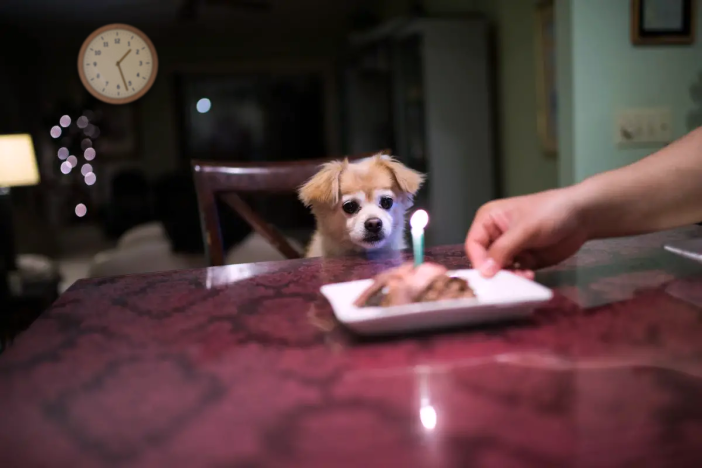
1 h 27 min
